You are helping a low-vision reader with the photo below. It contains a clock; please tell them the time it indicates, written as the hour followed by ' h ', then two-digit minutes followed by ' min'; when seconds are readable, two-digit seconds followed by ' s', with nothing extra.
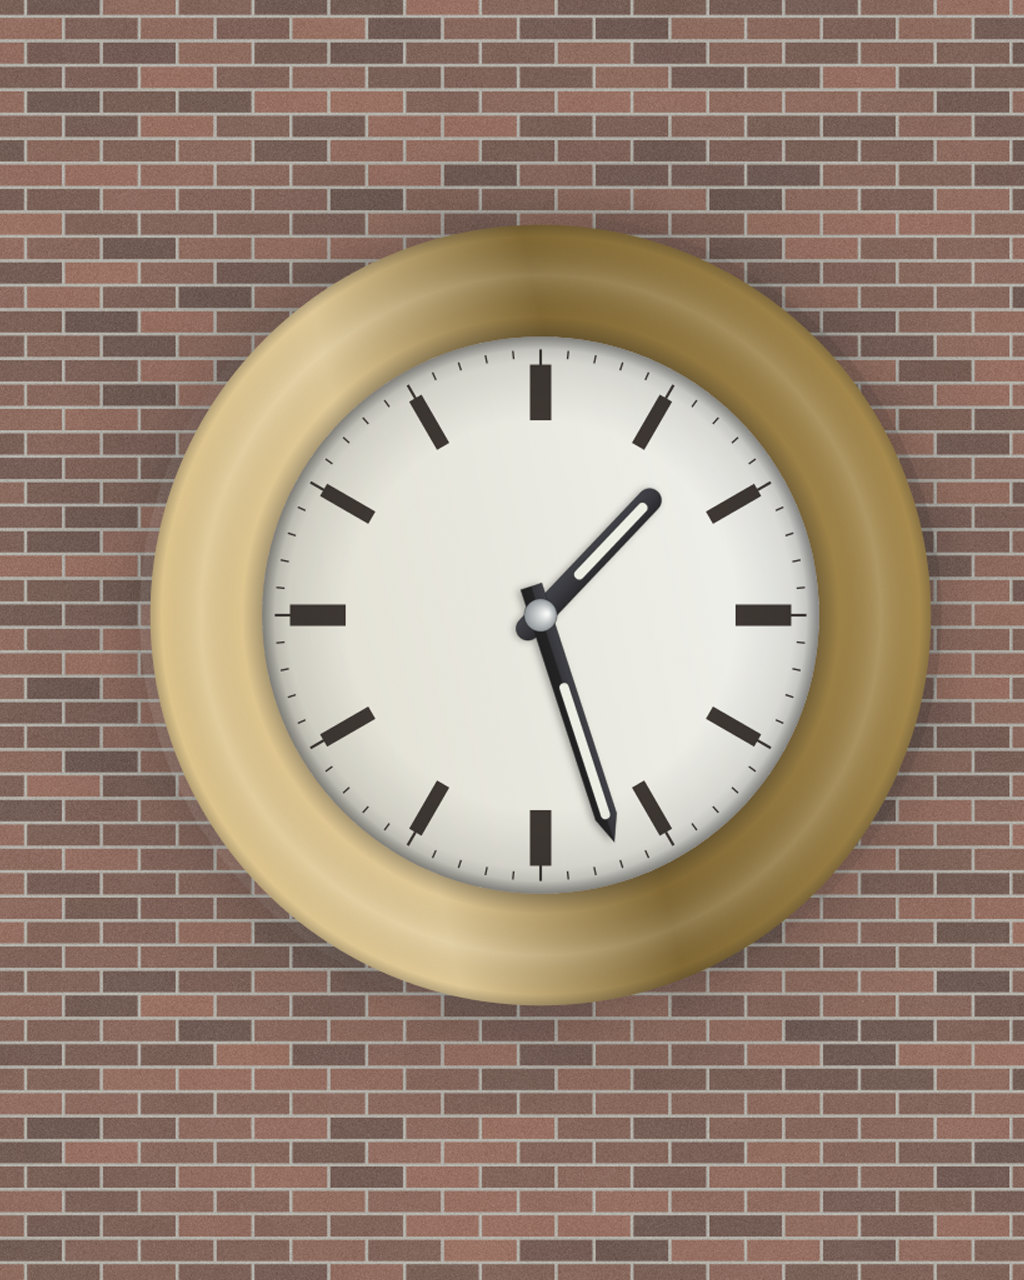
1 h 27 min
